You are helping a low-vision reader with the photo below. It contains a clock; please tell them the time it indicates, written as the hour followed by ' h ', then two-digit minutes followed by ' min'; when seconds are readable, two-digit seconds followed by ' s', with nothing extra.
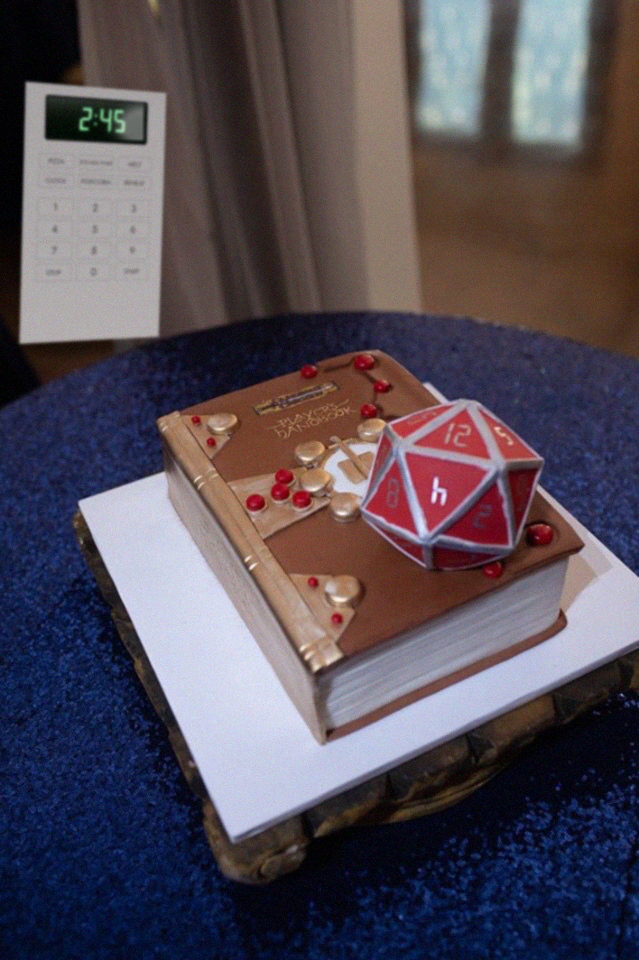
2 h 45 min
